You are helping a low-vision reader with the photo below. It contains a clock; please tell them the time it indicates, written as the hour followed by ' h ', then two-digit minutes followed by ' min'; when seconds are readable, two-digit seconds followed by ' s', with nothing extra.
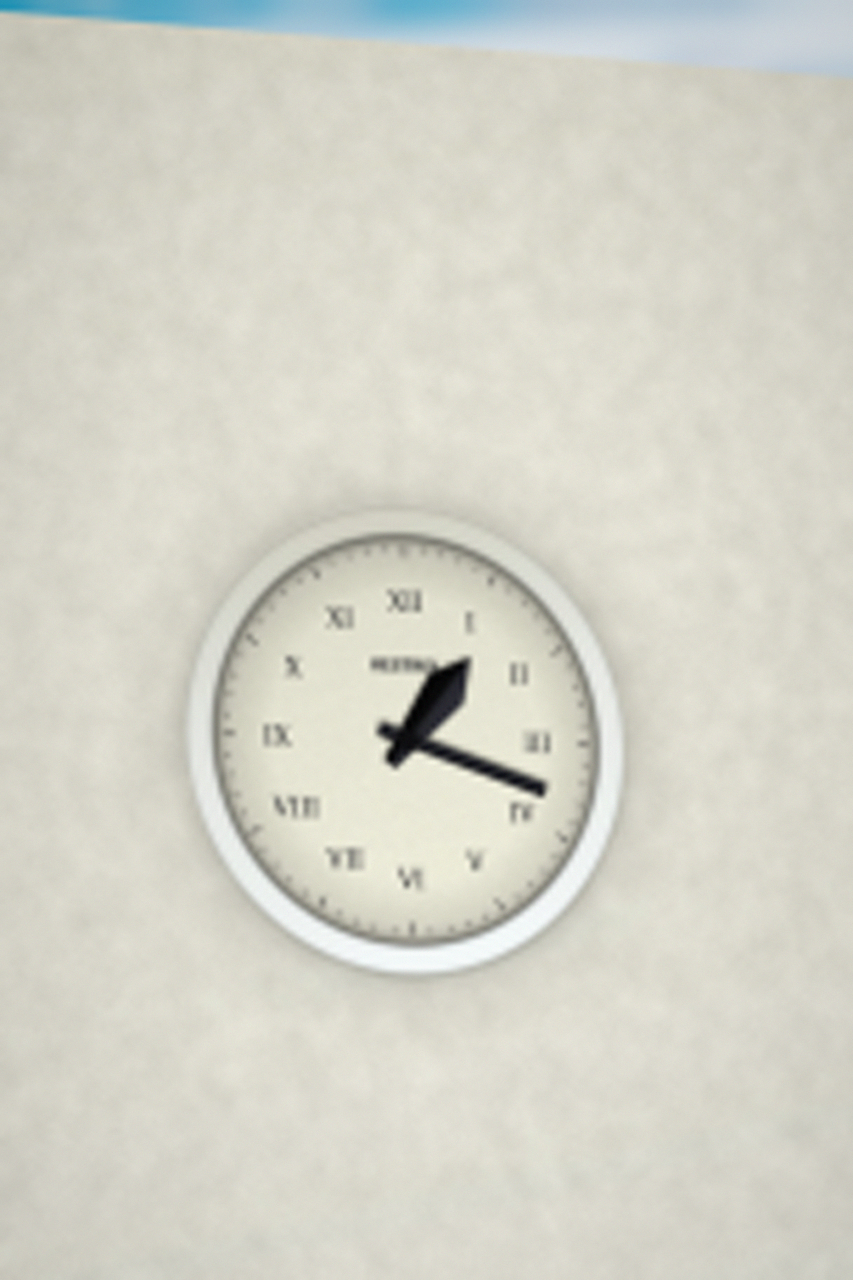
1 h 18 min
